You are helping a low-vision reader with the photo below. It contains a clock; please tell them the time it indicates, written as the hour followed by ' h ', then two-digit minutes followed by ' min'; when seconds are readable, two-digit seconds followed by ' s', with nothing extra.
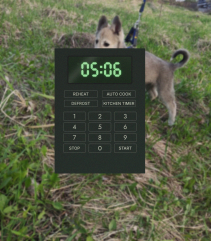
5 h 06 min
